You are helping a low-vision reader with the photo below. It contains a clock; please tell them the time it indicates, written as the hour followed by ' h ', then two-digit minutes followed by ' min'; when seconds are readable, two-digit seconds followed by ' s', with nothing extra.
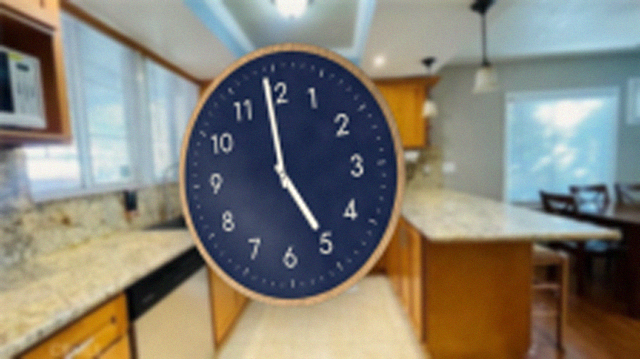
4 h 59 min
